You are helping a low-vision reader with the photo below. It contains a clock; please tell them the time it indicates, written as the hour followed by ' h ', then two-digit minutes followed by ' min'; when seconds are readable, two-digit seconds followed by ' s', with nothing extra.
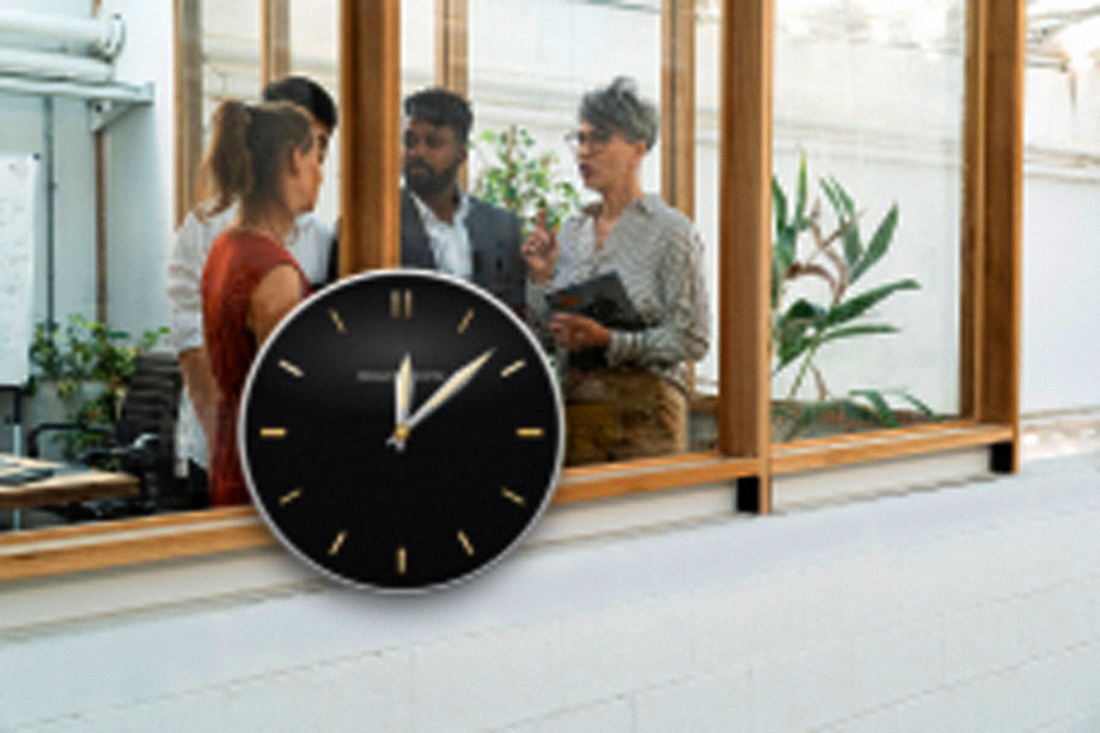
12 h 08 min
